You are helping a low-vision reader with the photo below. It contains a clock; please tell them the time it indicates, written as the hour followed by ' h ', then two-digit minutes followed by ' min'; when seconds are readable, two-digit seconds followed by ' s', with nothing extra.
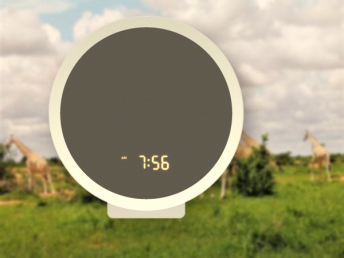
7 h 56 min
